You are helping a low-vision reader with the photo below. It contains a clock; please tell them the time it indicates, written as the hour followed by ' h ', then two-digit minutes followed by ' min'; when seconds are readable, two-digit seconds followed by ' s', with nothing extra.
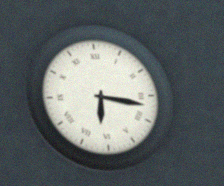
6 h 17 min
